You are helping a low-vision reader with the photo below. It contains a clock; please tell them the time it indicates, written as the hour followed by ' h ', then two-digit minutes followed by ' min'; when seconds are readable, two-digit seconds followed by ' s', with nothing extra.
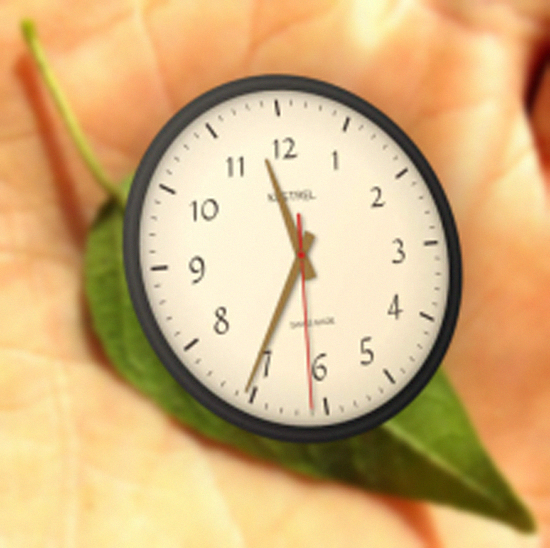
11 h 35 min 31 s
